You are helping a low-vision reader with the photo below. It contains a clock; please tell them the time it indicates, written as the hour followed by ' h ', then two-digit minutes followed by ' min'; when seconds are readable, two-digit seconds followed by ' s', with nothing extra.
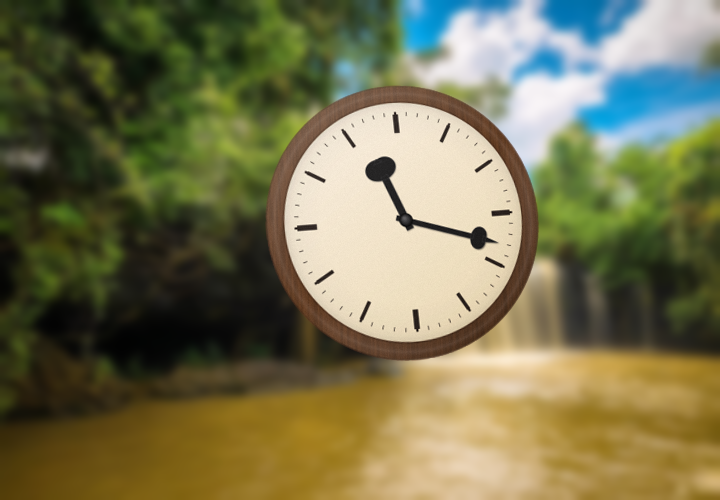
11 h 18 min
